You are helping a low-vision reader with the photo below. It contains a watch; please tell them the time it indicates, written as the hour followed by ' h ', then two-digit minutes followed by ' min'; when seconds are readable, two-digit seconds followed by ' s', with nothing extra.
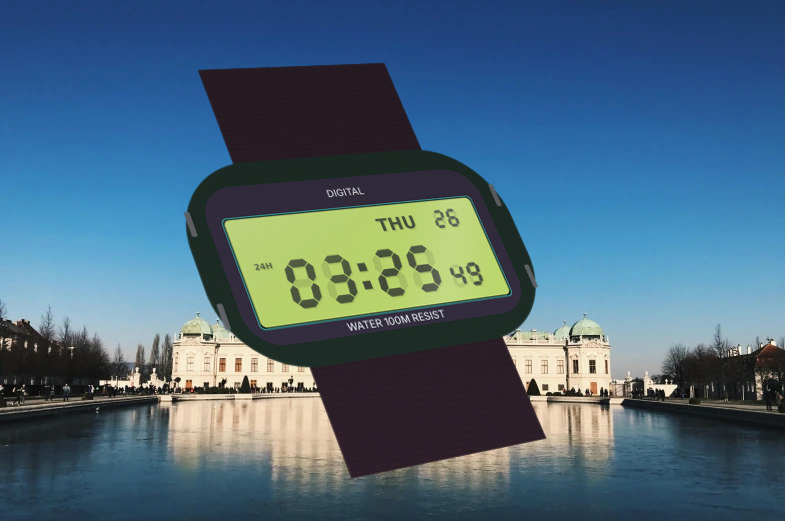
3 h 25 min 49 s
